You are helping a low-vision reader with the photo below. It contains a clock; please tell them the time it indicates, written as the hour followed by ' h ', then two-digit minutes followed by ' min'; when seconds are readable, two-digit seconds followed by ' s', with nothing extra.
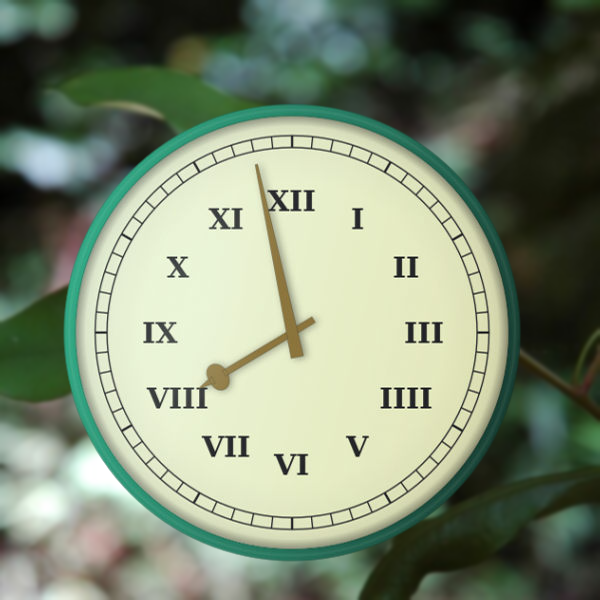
7 h 58 min
